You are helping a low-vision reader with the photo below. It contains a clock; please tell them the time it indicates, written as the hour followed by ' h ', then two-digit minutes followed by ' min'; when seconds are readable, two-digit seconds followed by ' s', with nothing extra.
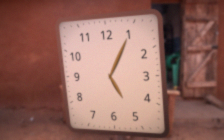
5 h 05 min
